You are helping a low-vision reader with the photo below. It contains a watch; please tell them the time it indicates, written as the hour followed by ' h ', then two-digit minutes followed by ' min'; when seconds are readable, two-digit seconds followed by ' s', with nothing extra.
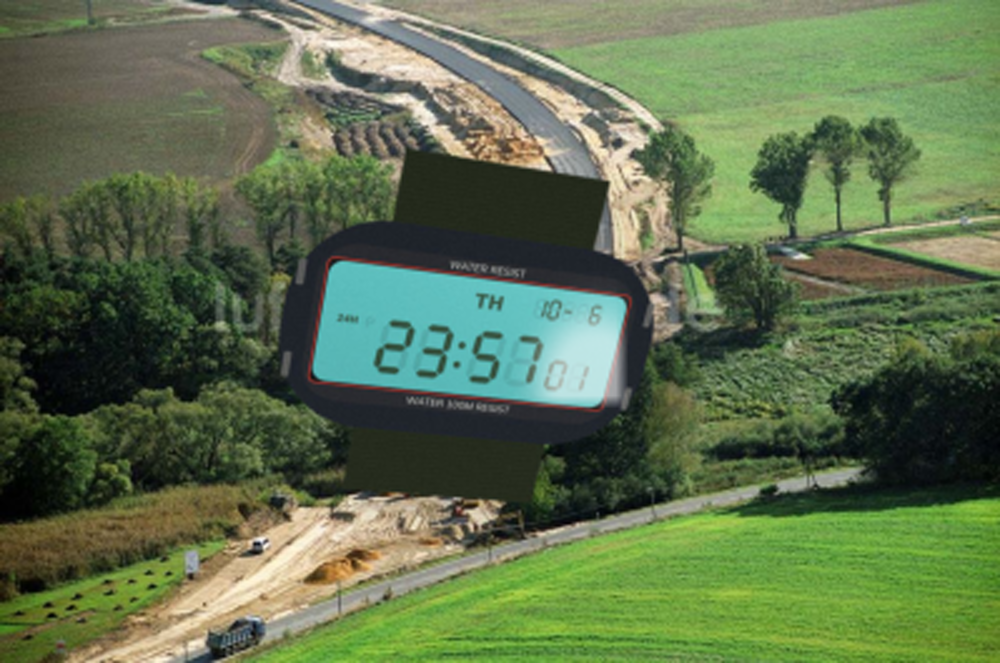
23 h 57 min 01 s
